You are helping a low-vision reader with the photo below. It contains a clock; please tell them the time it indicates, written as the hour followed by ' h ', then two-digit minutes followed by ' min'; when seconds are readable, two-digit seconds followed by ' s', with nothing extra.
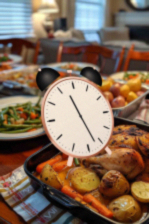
11 h 27 min
